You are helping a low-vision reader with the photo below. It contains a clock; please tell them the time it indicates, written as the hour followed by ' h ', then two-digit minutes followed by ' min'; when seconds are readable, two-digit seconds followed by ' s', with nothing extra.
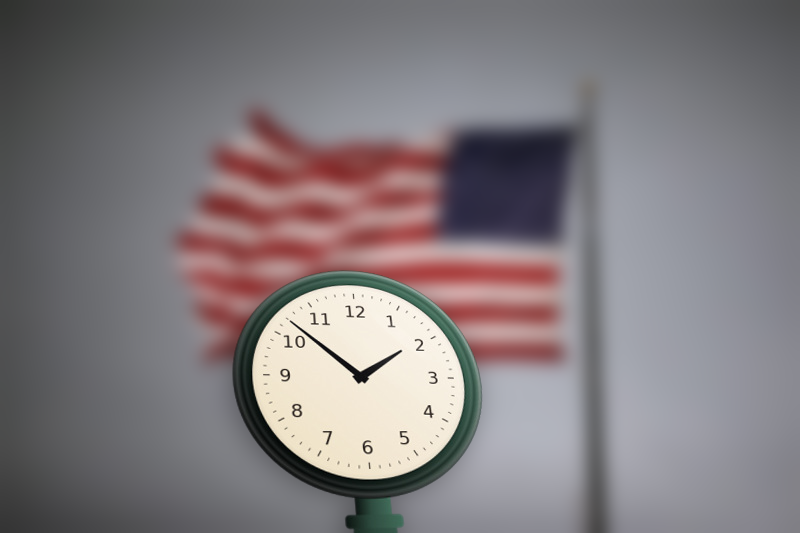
1 h 52 min
